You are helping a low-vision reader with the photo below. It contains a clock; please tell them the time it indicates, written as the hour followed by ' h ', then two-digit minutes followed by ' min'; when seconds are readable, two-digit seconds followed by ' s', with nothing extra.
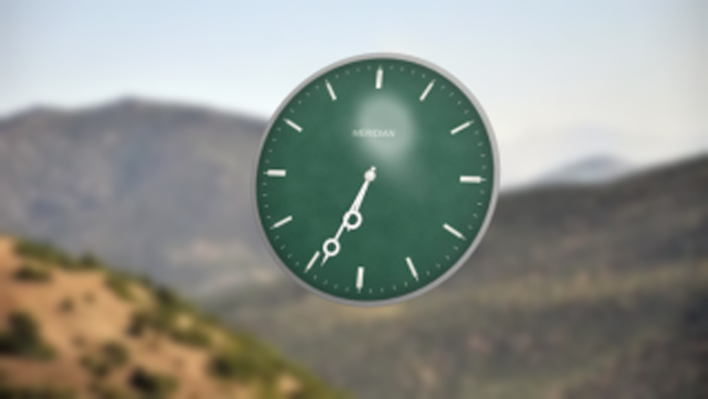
6 h 34 min
